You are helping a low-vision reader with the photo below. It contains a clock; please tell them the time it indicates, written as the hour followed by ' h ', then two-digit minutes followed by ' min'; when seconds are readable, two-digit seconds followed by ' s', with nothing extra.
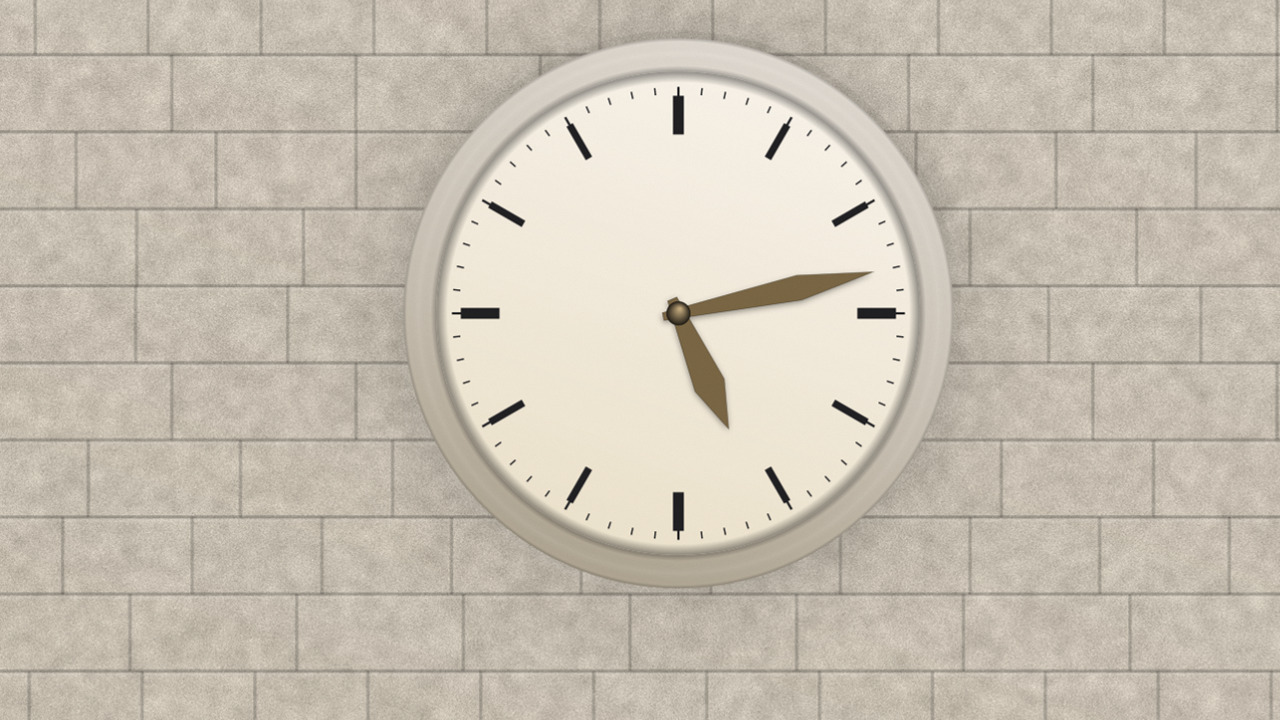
5 h 13 min
